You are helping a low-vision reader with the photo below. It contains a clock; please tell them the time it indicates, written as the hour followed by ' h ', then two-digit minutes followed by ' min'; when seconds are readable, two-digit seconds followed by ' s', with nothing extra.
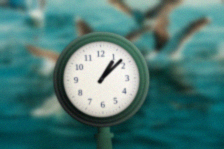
1 h 08 min
